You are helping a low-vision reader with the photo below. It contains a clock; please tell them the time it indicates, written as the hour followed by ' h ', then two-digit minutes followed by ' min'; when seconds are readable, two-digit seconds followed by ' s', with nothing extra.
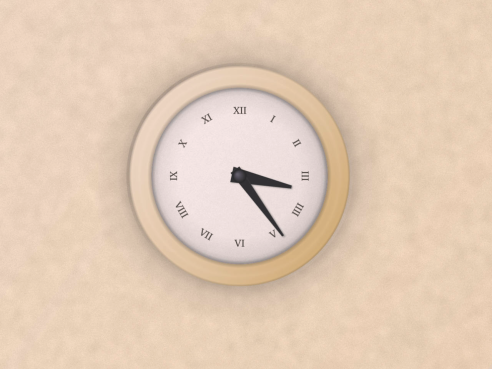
3 h 24 min
